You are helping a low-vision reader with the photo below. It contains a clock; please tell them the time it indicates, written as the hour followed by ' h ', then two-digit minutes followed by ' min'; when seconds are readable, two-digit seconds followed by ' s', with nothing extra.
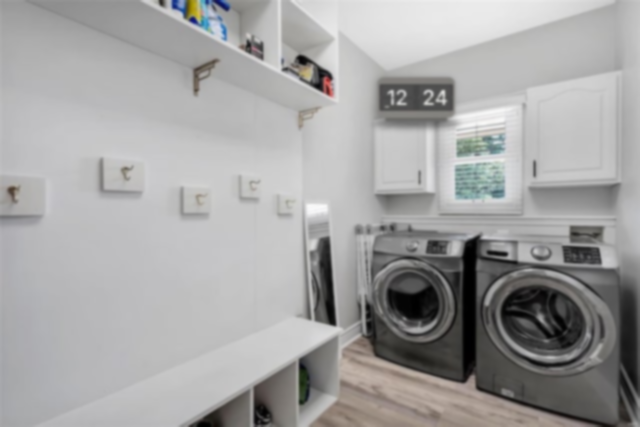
12 h 24 min
